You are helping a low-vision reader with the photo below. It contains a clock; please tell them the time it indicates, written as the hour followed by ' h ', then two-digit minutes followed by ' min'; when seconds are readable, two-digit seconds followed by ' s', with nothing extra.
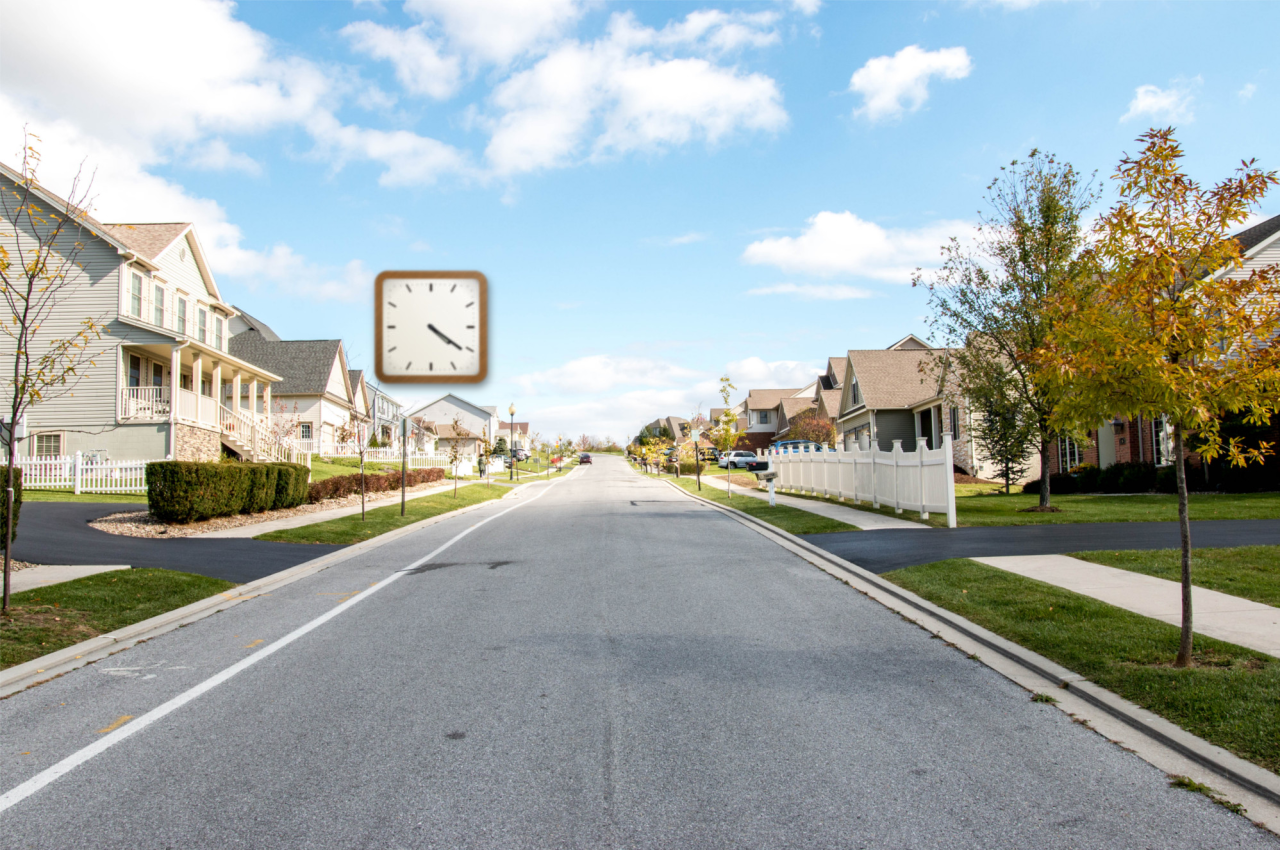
4 h 21 min
